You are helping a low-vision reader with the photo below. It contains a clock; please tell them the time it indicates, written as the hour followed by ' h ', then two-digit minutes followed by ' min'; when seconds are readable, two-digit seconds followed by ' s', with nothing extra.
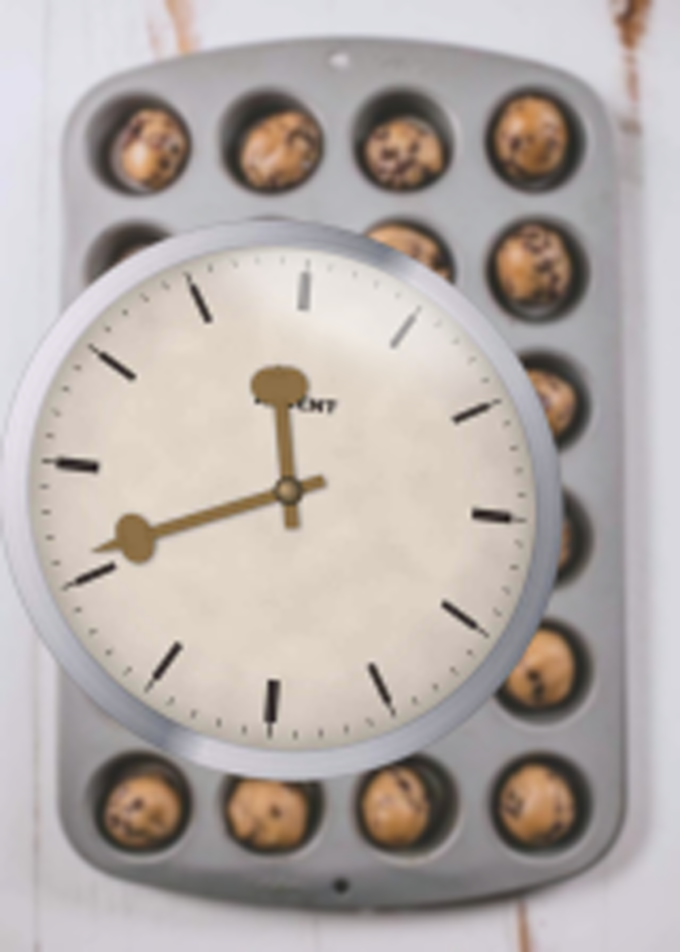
11 h 41 min
